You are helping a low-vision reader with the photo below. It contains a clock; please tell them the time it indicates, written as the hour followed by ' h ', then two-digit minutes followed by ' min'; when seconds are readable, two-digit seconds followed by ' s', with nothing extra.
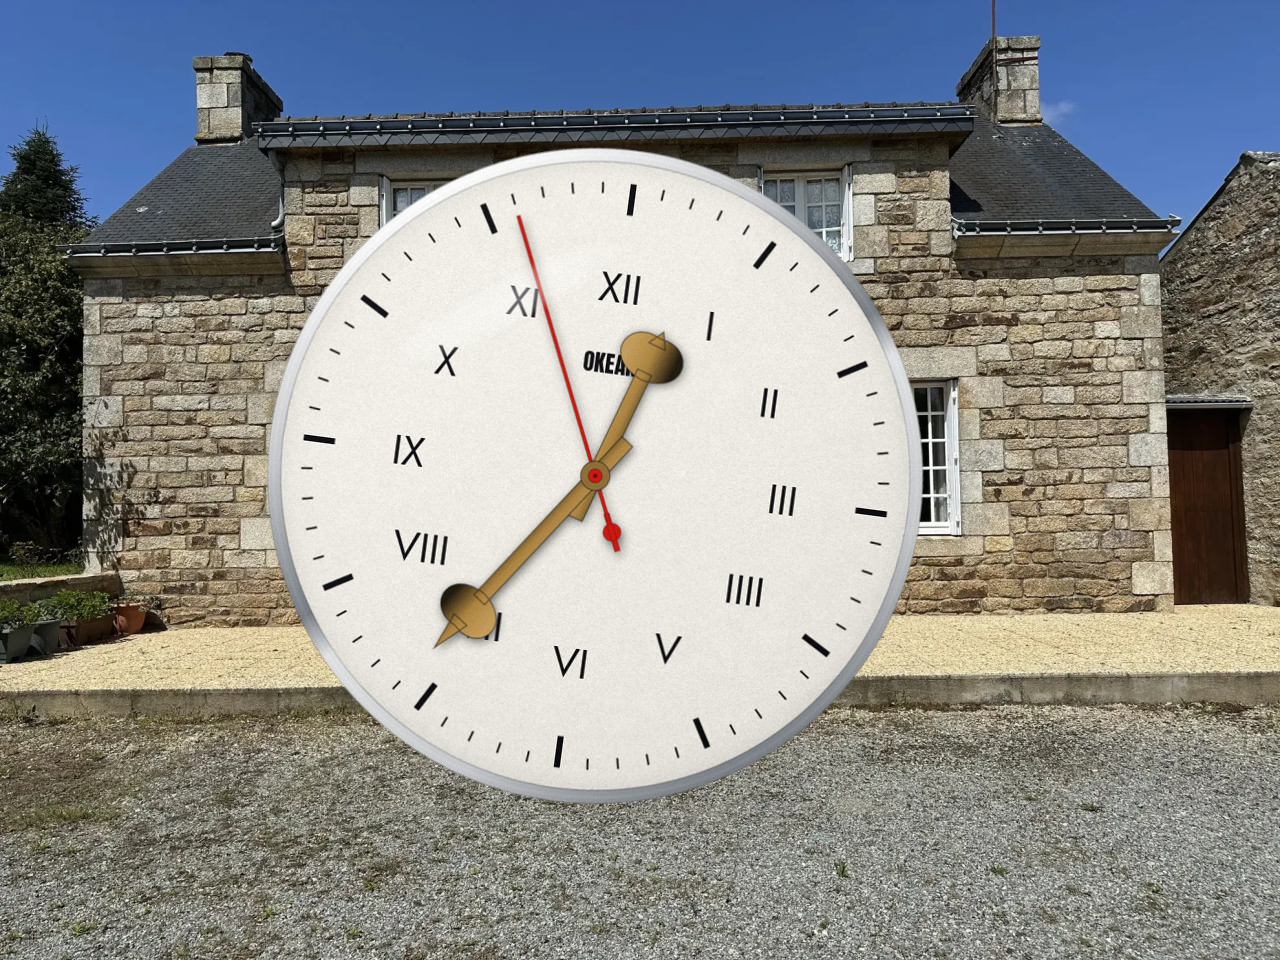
12 h 35 min 56 s
